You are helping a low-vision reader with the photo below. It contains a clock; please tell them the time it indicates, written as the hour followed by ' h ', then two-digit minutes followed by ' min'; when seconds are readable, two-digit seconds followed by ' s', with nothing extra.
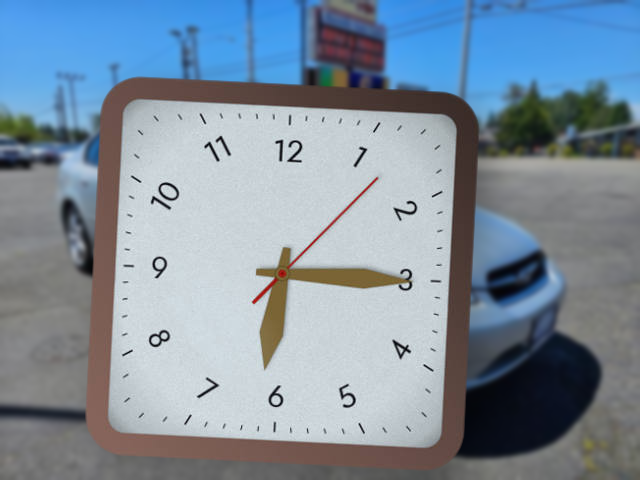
6 h 15 min 07 s
